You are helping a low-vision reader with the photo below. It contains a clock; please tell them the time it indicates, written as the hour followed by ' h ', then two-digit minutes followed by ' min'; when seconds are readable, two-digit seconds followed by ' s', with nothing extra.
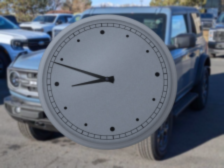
8 h 49 min
